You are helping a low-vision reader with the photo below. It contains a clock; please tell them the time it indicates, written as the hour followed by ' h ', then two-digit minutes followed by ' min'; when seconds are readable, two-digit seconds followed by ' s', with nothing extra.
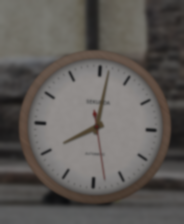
8 h 01 min 28 s
